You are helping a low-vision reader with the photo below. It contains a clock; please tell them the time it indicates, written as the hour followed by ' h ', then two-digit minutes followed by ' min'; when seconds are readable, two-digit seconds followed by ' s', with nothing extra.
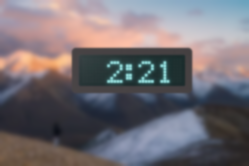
2 h 21 min
